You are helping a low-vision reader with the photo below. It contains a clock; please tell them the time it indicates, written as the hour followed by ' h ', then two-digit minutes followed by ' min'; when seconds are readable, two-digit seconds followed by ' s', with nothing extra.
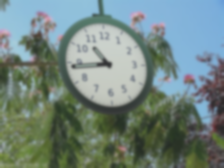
10 h 44 min
